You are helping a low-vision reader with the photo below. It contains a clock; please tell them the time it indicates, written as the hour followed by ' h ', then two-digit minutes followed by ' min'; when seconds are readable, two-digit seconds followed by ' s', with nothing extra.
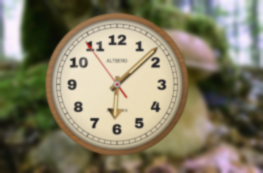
6 h 07 min 54 s
